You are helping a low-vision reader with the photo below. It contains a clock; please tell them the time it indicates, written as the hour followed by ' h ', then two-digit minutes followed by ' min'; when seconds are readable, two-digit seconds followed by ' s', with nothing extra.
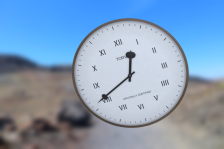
12 h 41 min
